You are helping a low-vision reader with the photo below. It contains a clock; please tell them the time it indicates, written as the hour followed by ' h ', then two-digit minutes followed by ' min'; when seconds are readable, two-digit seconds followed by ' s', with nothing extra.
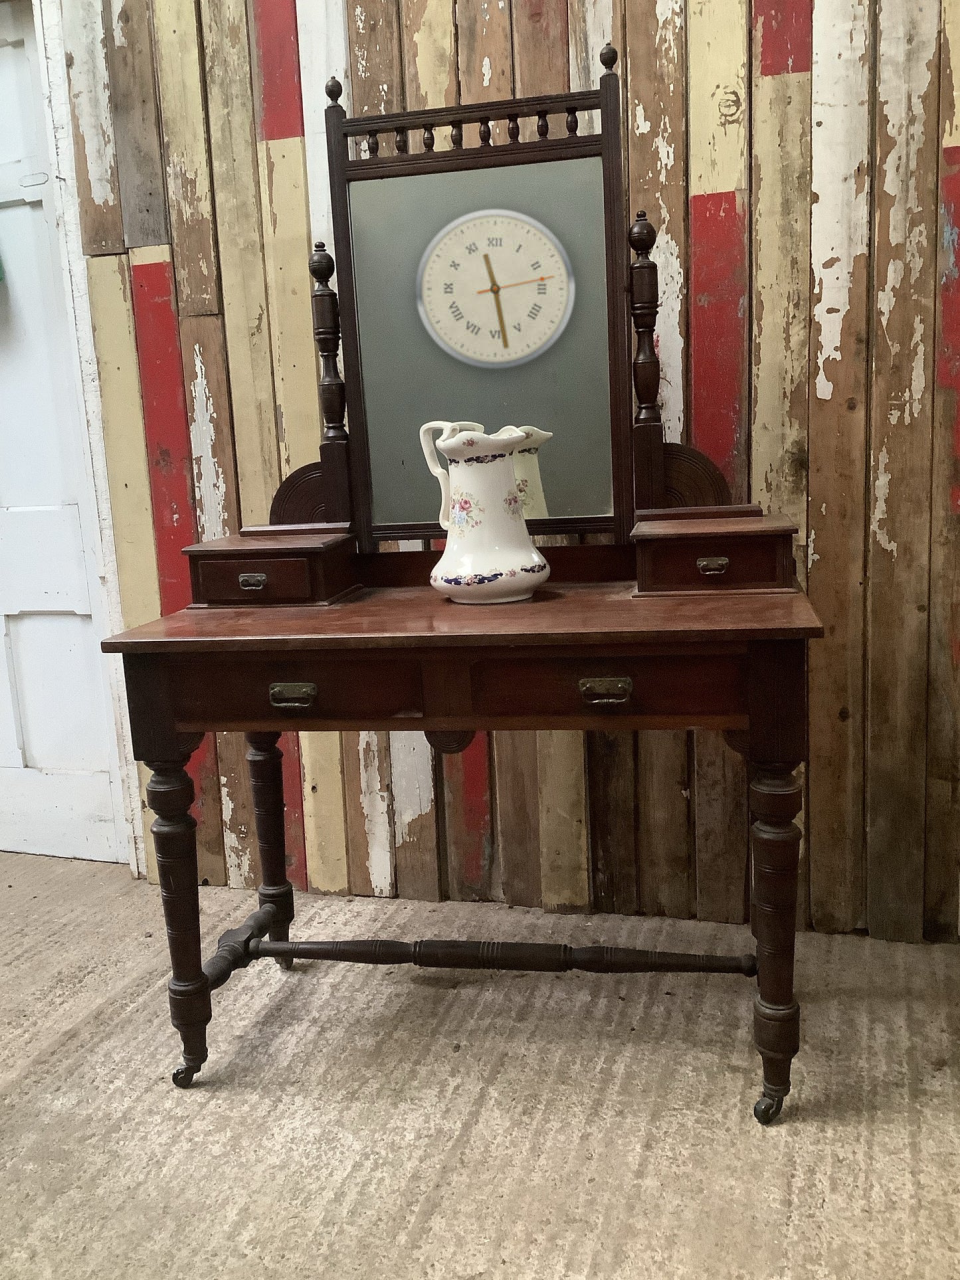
11 h 28 min 13 s
